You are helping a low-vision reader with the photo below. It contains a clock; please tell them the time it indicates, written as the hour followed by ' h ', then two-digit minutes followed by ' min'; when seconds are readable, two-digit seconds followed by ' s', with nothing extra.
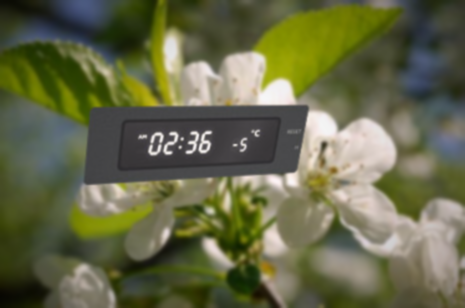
2 h 36 min
